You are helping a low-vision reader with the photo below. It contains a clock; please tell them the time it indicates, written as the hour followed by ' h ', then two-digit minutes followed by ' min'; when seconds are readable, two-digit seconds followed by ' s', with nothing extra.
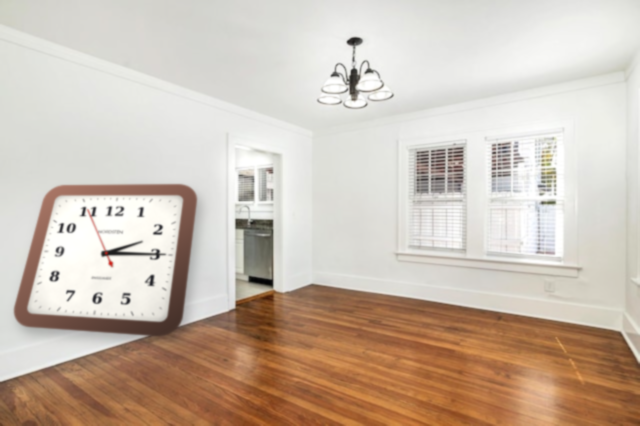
2 h 14 min 55 s
